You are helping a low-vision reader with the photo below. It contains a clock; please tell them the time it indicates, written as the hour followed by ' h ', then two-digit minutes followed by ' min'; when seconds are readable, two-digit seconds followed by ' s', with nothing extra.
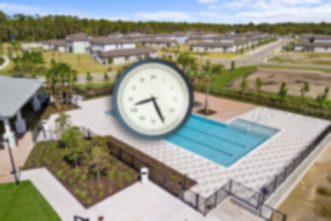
8 h 26 min
